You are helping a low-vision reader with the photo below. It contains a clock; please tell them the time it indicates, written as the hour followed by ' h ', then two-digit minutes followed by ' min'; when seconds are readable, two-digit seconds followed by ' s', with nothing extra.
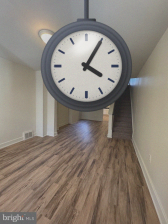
4 h 05 min
